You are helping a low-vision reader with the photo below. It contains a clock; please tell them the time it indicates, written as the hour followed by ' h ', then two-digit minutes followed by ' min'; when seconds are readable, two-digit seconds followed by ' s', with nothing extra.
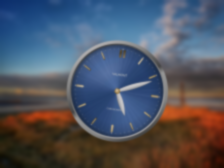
5 h 11 min
